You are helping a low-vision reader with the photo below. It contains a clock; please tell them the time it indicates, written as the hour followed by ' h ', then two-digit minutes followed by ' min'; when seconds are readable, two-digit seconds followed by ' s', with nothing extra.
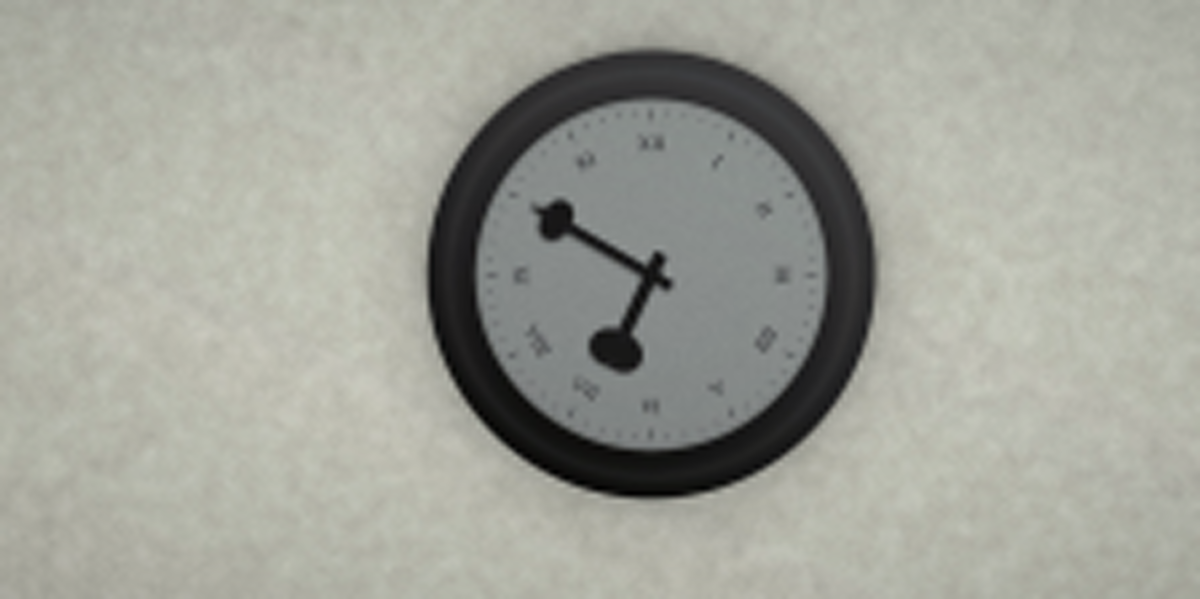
6 h 50 min
